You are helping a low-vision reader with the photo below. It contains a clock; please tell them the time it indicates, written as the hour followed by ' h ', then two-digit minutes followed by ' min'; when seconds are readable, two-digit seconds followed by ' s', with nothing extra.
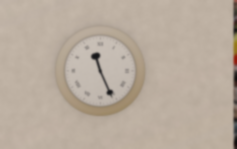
11 h 26 min
